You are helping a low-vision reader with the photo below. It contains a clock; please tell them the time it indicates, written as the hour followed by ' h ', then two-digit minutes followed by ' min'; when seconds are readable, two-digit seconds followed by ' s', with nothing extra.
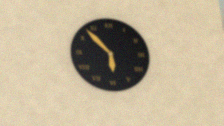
5 h 53 min
